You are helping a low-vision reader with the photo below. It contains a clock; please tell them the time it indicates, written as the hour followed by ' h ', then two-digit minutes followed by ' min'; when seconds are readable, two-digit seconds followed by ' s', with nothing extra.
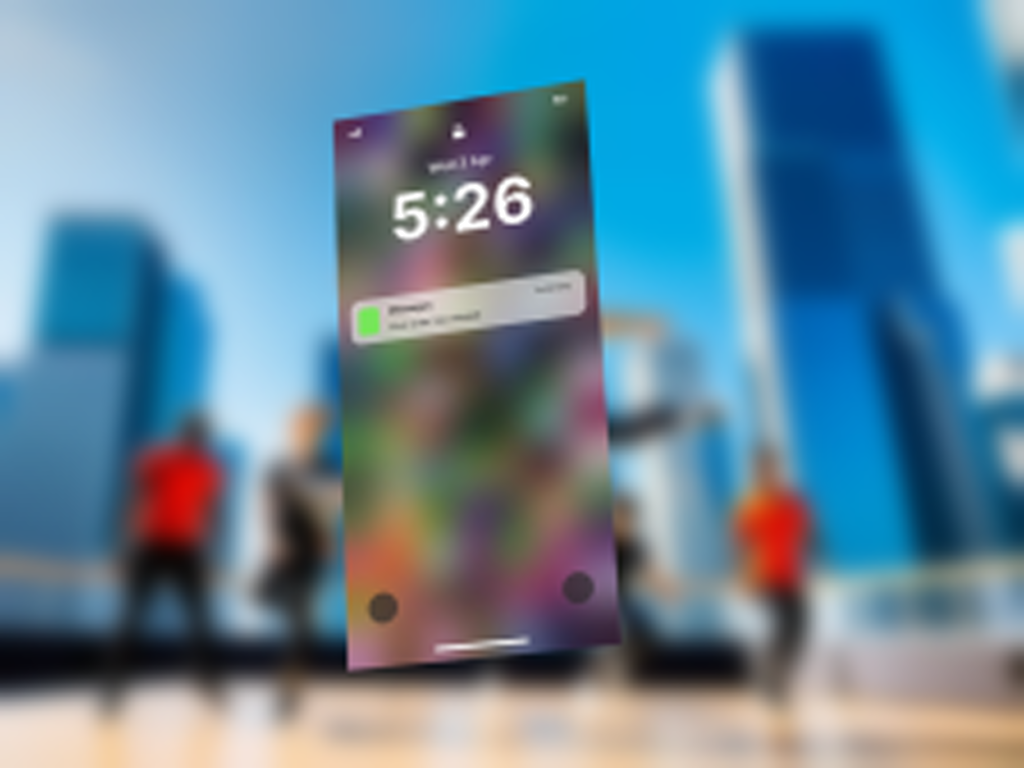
5 h 26 min
